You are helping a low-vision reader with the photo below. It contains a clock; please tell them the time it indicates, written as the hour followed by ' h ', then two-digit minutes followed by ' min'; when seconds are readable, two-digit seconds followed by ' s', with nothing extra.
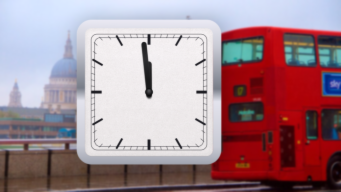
11 h 59 min
